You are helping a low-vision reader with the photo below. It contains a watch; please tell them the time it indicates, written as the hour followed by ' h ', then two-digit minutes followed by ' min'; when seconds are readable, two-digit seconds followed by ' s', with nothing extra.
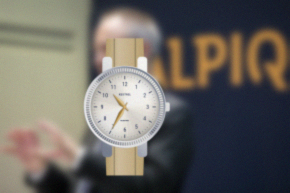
10 h 35 min
